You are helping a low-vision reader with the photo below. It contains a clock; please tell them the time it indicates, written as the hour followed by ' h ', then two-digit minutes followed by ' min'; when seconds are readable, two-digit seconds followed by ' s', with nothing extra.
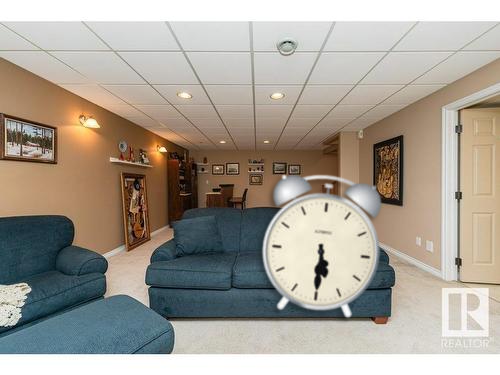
5 h 30 min
